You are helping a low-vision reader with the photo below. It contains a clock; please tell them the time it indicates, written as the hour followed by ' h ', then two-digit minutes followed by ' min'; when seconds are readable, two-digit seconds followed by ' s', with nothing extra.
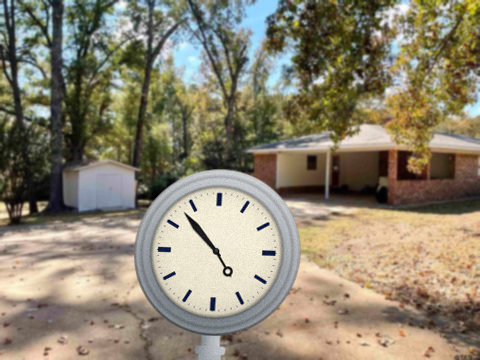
4 h 53 min
